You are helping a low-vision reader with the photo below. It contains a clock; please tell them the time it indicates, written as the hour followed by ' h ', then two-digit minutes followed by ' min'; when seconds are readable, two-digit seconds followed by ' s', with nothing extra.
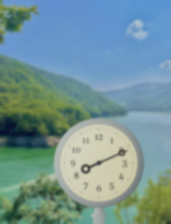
8 h 11 min
